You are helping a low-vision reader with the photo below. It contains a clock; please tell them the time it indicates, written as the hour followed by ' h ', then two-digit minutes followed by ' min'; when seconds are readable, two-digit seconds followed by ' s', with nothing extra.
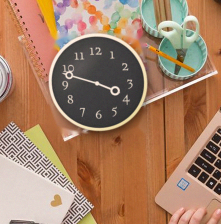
3 h 48 min
